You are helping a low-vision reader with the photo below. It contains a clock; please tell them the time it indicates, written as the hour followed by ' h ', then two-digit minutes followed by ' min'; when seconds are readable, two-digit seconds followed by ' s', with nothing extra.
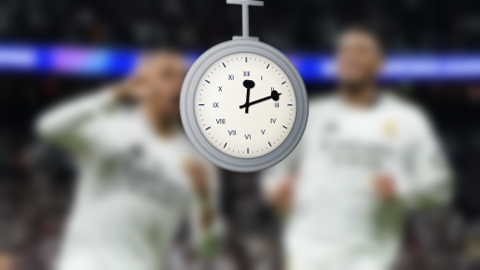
12 h 12 min
